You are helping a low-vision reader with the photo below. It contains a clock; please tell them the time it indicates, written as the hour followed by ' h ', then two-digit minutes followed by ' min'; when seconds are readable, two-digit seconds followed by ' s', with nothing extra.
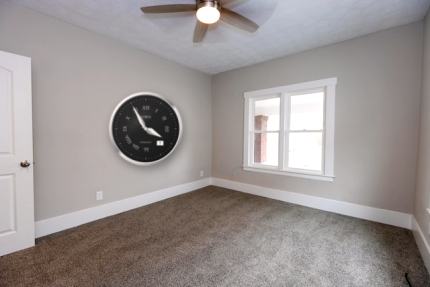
3 h 55 min
